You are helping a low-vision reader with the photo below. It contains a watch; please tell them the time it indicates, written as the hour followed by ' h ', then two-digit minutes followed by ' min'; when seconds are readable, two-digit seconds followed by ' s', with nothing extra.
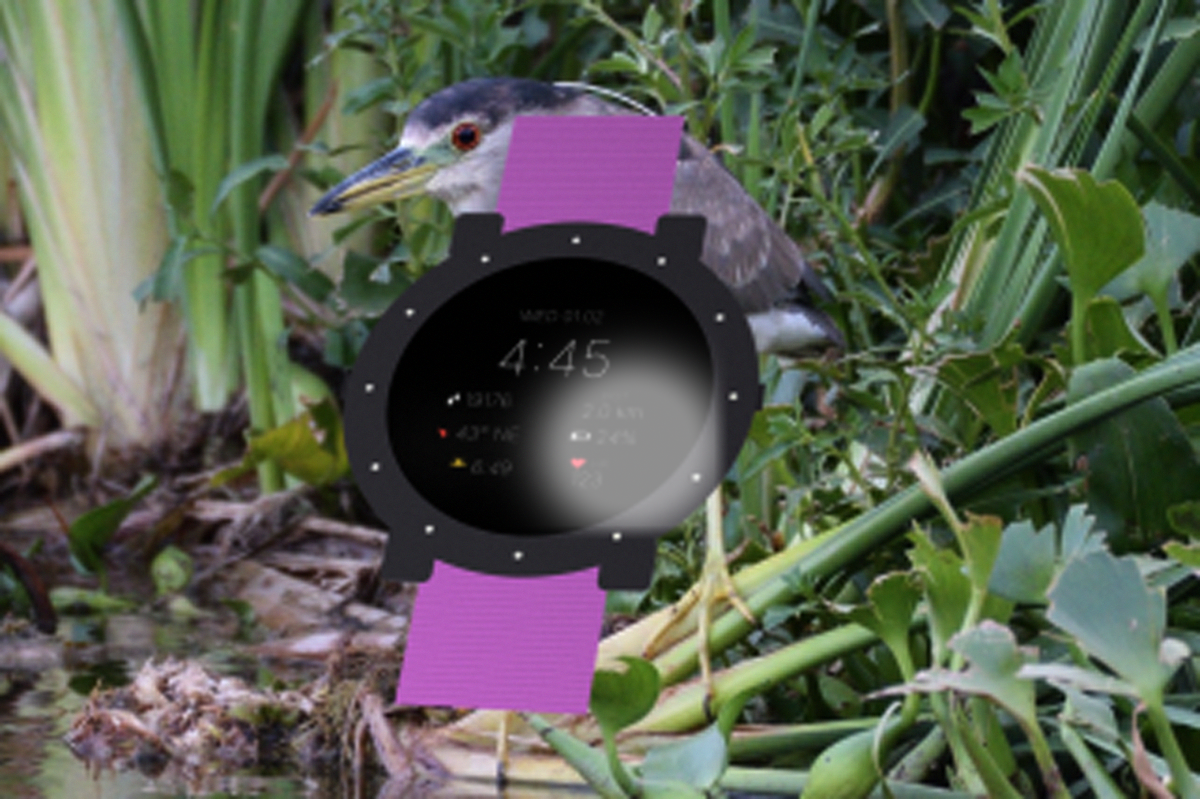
4 h 45 min
